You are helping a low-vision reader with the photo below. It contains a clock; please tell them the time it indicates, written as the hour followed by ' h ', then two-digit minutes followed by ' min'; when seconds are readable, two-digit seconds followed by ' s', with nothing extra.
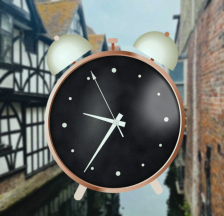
9 h 35 min 56 s
